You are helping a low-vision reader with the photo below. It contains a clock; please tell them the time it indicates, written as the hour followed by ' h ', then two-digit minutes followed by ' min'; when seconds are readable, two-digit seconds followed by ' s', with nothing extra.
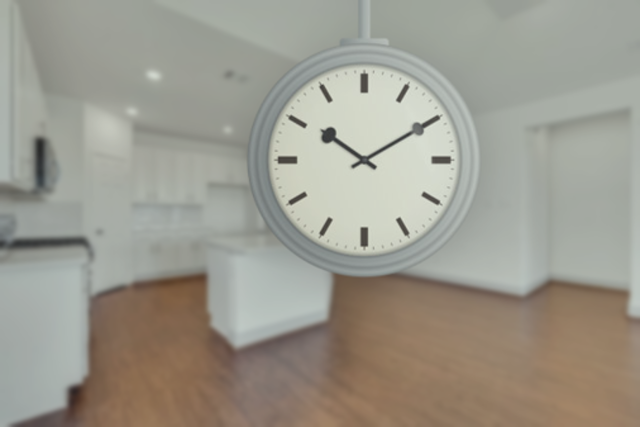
10 h 10 min
